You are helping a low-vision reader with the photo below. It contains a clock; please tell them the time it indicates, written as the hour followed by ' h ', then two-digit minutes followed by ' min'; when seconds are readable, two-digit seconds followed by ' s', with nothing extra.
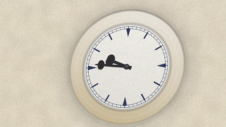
9 h 46 min
